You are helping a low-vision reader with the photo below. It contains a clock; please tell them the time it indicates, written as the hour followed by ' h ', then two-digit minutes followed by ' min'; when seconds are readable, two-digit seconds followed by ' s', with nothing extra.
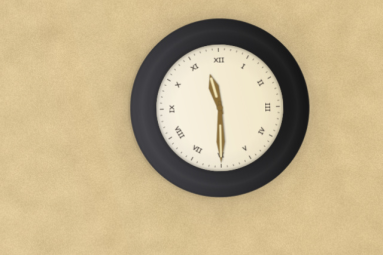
11 h 30 min
